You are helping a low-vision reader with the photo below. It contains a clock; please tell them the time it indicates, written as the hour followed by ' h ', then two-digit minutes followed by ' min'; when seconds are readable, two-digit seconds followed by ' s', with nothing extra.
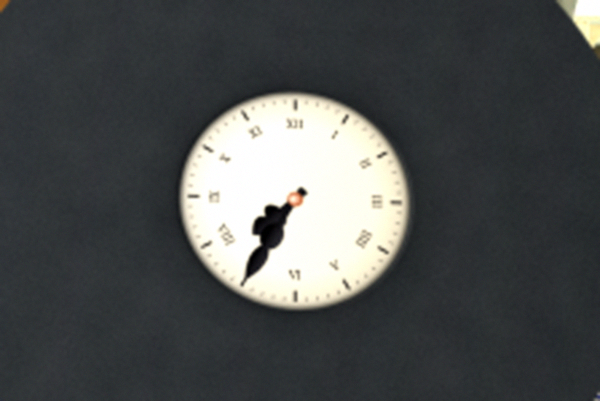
7 h 35 min
